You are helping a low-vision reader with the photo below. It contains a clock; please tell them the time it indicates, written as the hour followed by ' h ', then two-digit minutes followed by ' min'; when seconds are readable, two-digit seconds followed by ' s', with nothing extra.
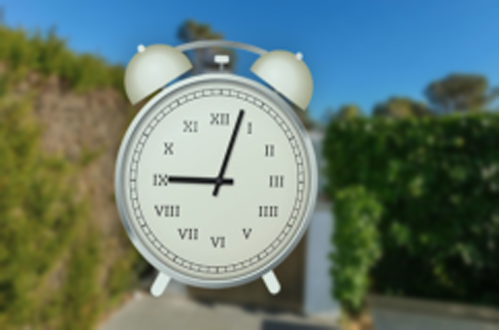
9 h 03 min
